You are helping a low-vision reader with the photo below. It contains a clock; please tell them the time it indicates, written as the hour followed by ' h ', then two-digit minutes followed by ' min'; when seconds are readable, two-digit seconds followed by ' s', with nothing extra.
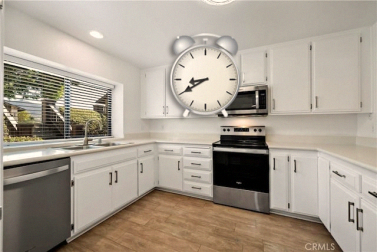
8 h 40 min
